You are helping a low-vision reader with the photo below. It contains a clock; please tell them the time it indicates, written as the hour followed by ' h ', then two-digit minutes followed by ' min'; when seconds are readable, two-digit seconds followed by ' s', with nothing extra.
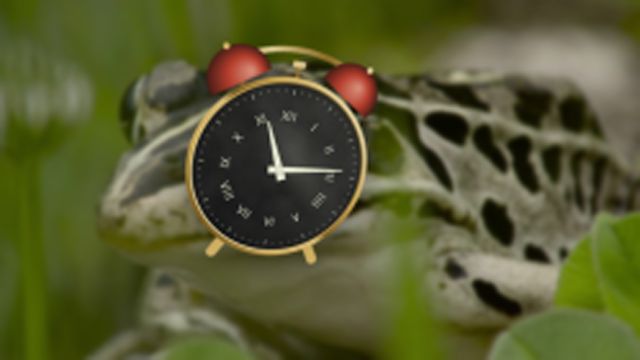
11 h 14 min
